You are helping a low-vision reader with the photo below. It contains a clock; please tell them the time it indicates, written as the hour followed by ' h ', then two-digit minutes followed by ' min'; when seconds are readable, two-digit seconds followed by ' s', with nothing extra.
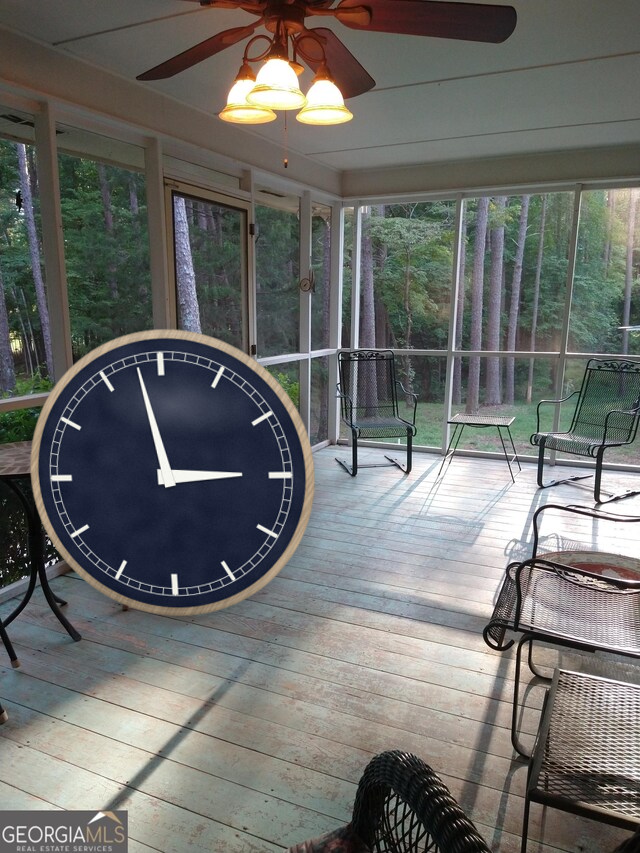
2 h 58 min
